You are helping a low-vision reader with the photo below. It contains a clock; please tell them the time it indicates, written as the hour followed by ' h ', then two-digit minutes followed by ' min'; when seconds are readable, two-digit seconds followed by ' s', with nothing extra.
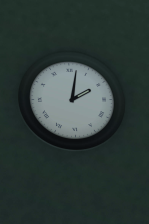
2 h 02 min
